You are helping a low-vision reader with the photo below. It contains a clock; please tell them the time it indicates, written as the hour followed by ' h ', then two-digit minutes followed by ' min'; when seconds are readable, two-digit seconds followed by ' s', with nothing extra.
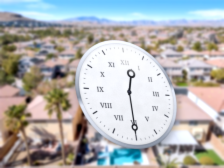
12 h 30 min
